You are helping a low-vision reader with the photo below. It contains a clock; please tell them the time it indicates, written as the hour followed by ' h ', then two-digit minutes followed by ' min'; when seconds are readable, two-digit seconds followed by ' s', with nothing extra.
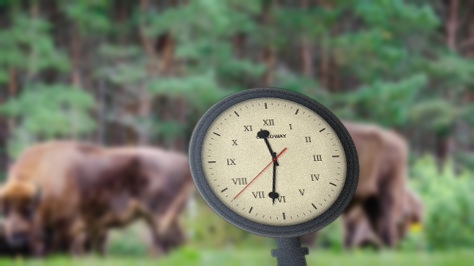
11 h 31 min 38 s
